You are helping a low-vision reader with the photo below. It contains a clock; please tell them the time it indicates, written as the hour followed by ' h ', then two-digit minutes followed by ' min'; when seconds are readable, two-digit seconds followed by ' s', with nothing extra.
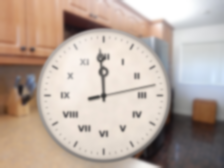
11 h 59 min 13 s
